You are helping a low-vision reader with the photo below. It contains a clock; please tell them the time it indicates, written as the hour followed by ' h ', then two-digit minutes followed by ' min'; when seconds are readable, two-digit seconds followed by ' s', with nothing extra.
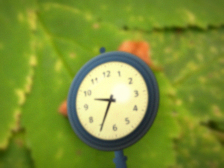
9 h 35 min
